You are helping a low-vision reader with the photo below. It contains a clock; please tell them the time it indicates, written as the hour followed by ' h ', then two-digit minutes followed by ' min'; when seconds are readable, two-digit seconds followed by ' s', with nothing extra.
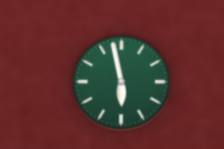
5 h 58 min
